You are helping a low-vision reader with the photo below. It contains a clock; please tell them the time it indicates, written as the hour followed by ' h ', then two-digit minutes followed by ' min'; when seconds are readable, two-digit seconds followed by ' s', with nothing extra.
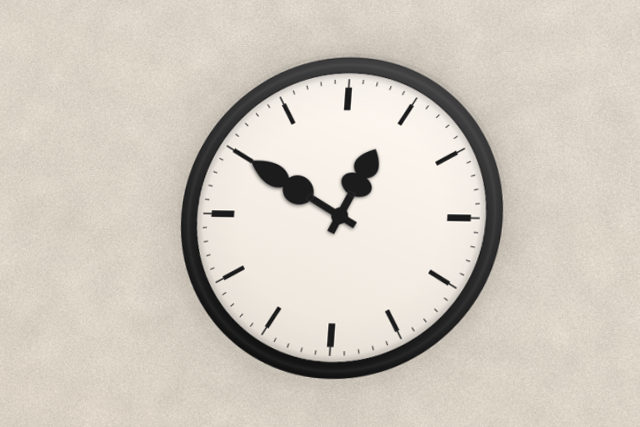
12 h 50 min
